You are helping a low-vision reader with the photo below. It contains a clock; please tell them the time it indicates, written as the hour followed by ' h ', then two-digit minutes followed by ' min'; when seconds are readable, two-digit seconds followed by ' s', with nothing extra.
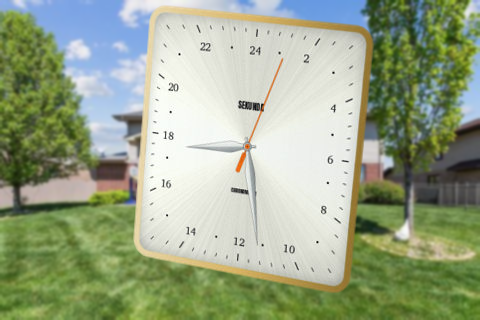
17 h 28 min 03 s
